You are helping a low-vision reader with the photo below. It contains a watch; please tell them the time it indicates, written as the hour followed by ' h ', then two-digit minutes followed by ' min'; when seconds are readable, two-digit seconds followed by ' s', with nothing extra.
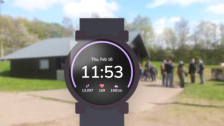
11 h 53 min
